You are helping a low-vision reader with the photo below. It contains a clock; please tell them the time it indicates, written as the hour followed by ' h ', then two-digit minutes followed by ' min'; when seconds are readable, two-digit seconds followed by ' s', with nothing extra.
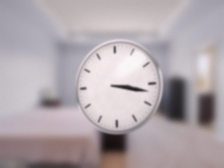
3 h 17 min
